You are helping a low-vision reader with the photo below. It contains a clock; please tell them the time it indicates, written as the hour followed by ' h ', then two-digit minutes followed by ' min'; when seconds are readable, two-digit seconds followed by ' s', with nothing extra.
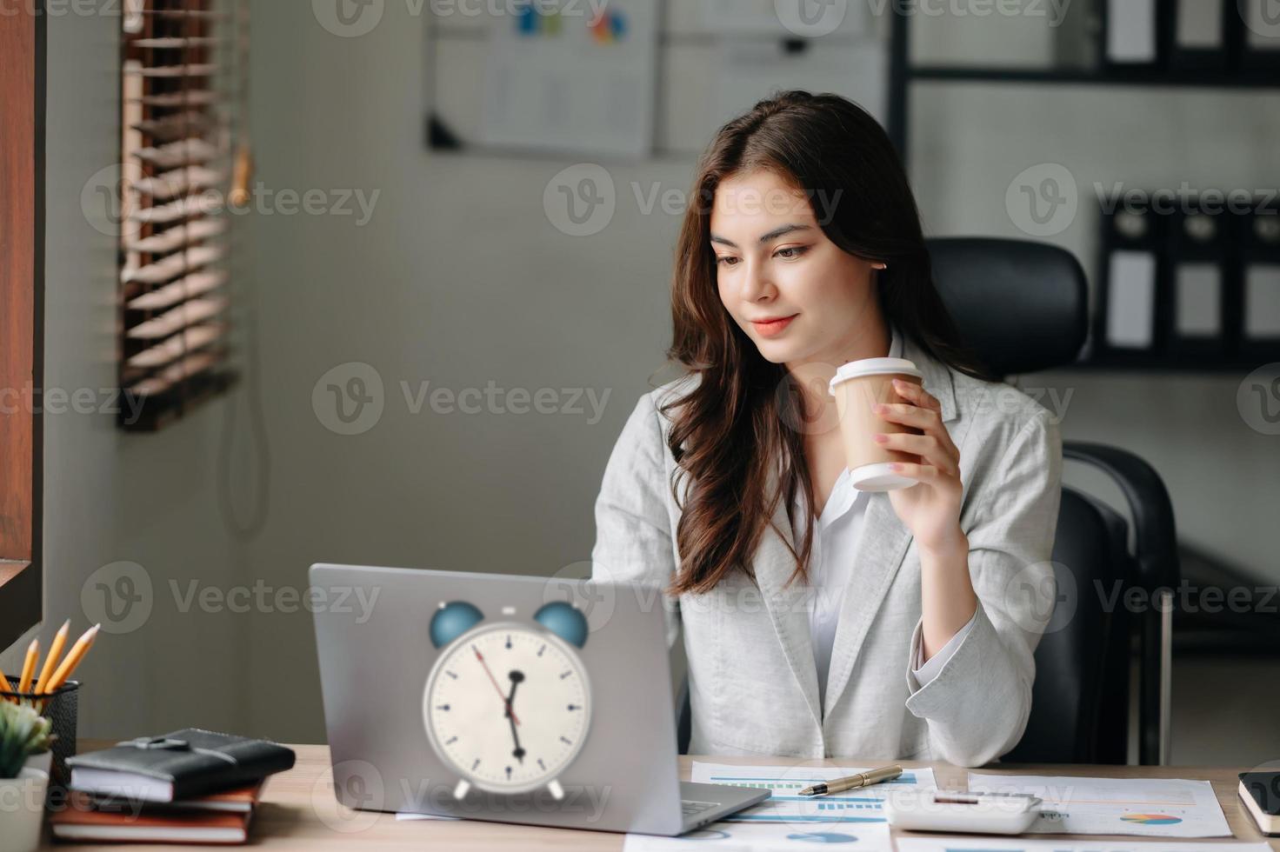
12 h 27 min 55 s
